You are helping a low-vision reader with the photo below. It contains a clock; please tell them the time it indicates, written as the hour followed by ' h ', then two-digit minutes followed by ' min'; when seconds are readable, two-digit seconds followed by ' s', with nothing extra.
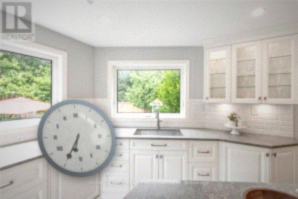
6 h 35 min
